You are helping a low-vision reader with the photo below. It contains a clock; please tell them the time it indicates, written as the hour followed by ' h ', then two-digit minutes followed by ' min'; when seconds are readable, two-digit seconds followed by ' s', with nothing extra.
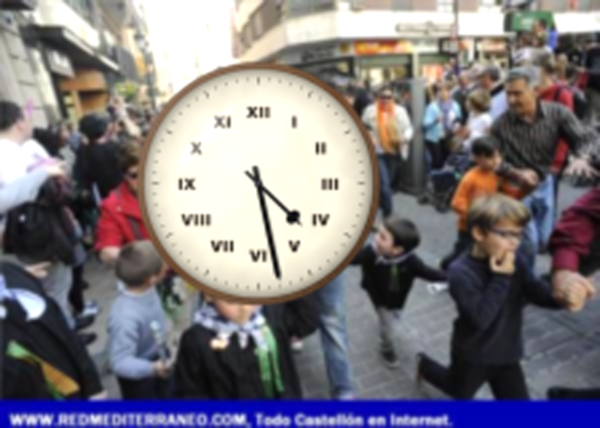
4 h 28 min
